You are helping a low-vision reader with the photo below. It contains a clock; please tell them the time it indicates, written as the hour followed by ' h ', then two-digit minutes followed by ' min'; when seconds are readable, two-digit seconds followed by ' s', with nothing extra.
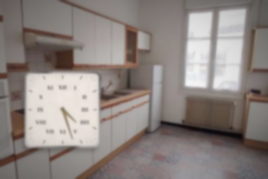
4 h 27 min
